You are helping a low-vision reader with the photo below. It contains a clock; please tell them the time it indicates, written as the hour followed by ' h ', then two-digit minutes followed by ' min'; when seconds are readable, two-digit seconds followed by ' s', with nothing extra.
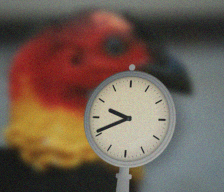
9 h 41 min
